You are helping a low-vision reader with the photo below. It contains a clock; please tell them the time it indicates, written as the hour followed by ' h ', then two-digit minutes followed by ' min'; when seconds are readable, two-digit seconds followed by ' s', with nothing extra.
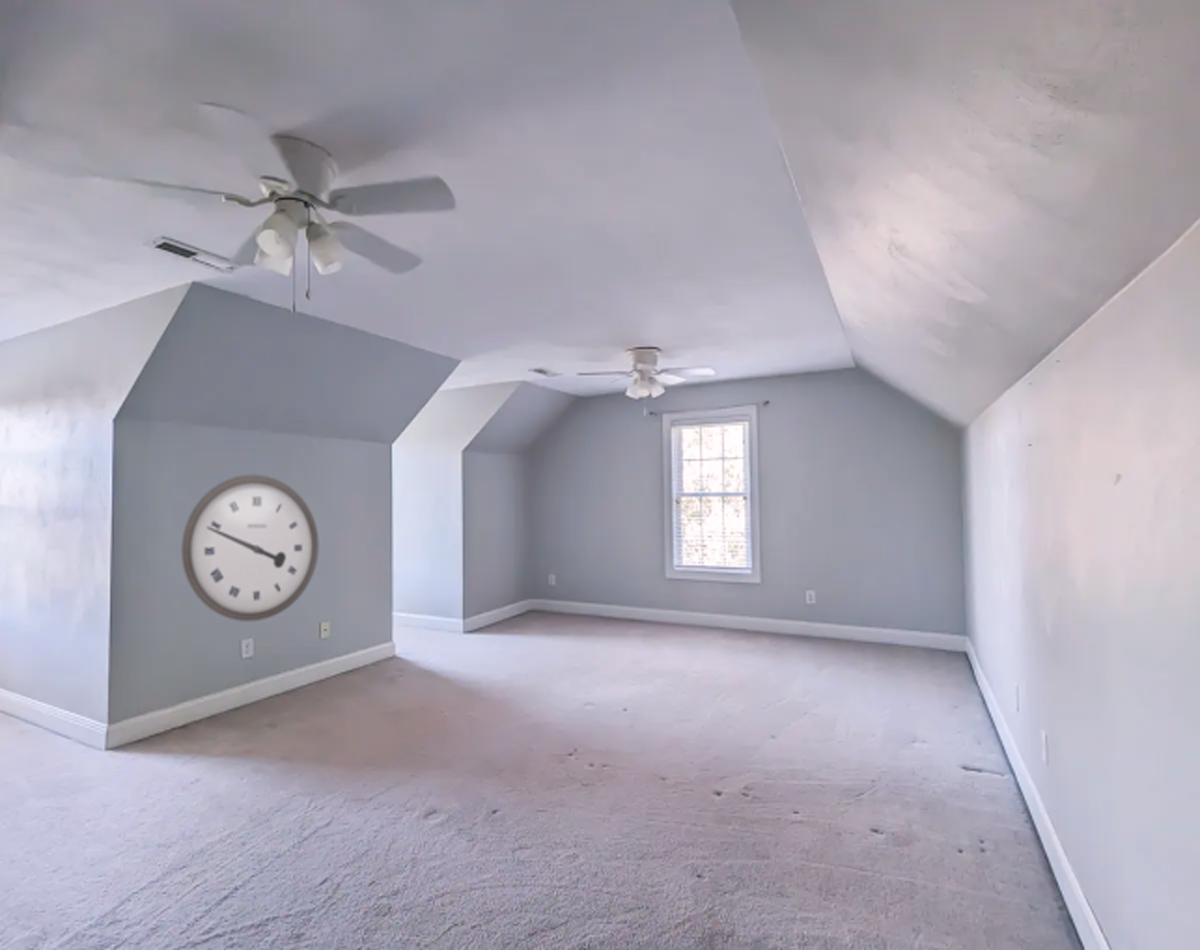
3 h 49 min
